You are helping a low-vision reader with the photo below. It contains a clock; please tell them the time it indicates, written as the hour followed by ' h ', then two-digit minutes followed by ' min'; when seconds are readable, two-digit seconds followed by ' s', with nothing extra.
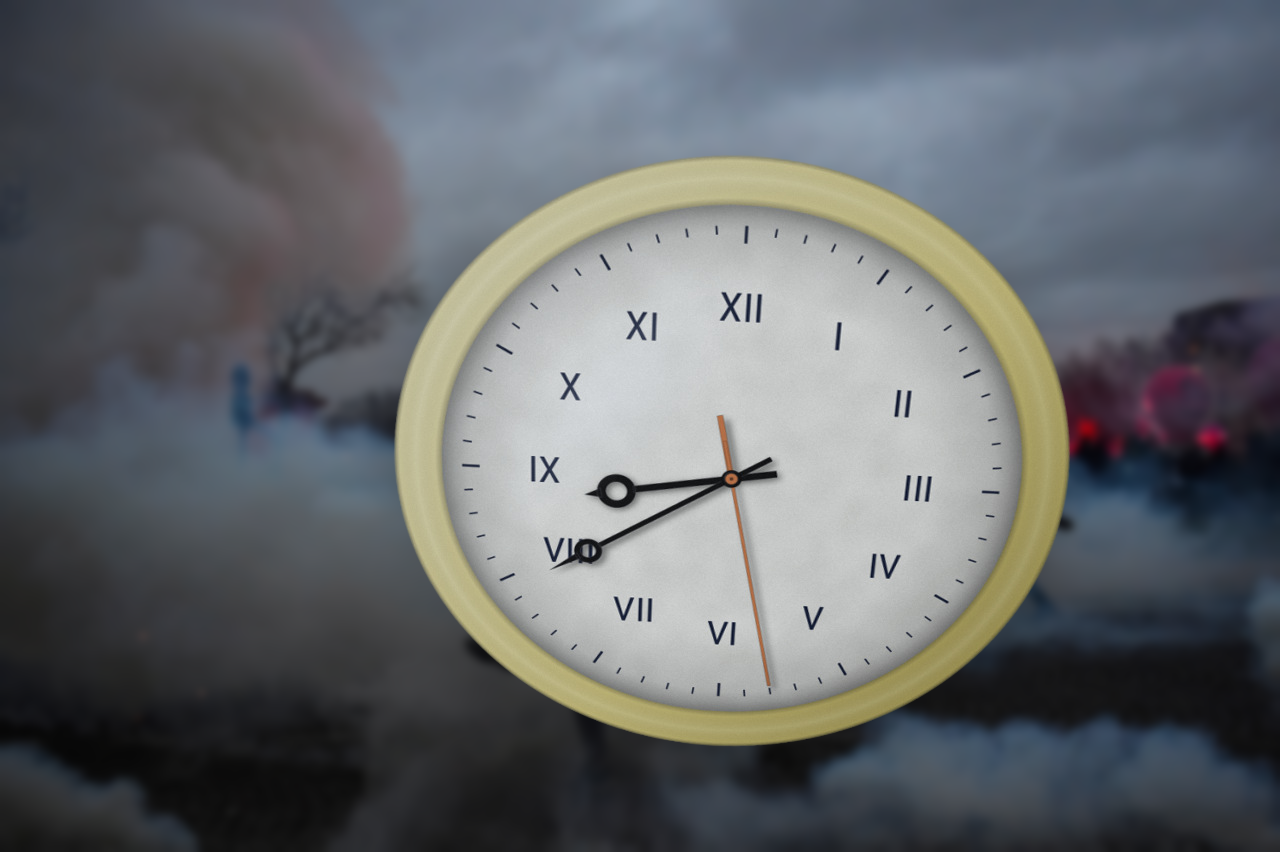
8 h 39 min 28 s
